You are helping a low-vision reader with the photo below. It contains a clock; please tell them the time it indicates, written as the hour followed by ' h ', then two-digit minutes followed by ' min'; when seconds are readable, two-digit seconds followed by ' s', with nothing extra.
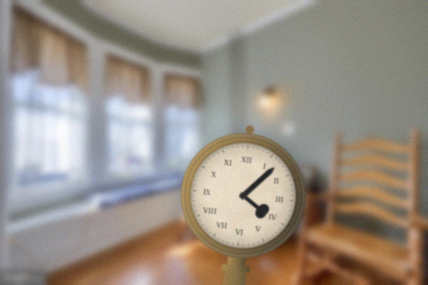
4 h 07 min
